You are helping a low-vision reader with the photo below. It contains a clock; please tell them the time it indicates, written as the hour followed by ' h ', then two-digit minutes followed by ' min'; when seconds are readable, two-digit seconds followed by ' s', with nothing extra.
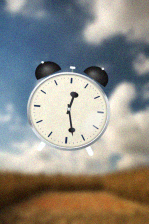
12 h 28 min
